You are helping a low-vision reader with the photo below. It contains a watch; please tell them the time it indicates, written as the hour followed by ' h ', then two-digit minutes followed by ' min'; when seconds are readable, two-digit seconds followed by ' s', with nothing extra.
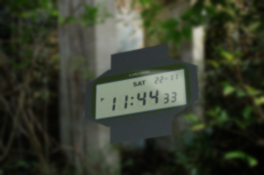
11 h 44 min 33 s
